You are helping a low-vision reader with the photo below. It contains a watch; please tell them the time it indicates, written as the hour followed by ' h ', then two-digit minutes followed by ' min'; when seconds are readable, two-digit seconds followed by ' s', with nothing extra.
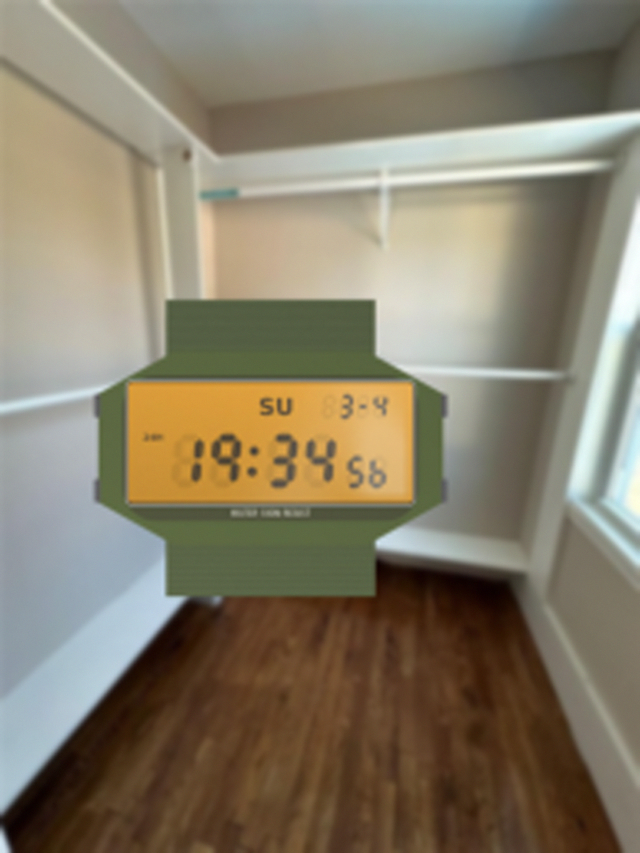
19 h 34 min 56 s
